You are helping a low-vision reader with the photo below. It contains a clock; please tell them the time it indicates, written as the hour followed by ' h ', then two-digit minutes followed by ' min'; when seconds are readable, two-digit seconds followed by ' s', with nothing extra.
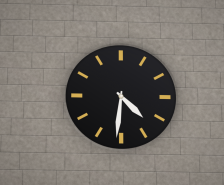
4 h 31 min
